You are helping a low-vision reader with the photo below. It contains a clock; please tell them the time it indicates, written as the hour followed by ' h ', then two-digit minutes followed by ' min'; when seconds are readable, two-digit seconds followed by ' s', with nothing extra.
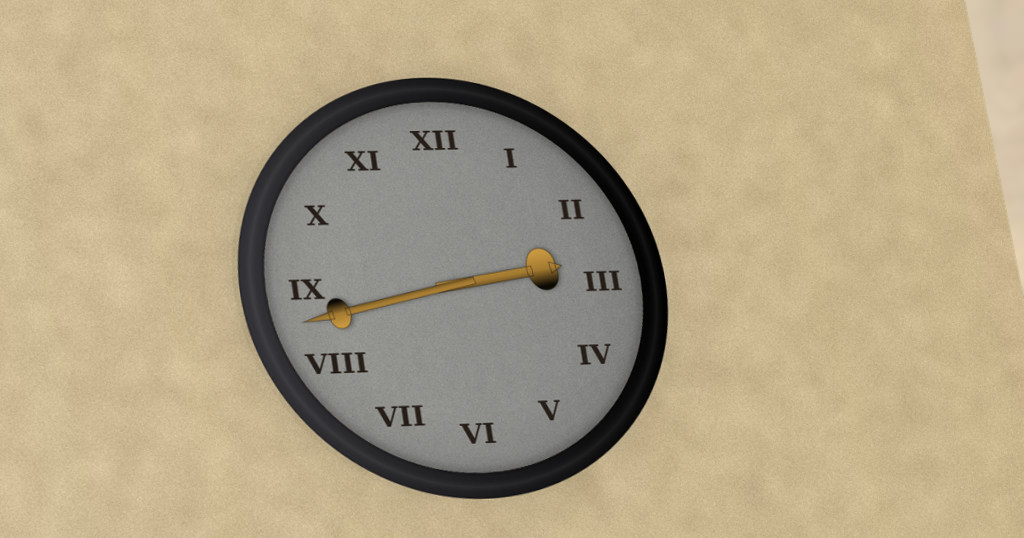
2 h 43 min
